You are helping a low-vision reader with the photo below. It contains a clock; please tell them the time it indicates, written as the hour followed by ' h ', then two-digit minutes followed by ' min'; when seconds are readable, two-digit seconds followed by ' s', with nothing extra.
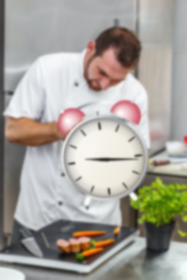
9 h 16 min
